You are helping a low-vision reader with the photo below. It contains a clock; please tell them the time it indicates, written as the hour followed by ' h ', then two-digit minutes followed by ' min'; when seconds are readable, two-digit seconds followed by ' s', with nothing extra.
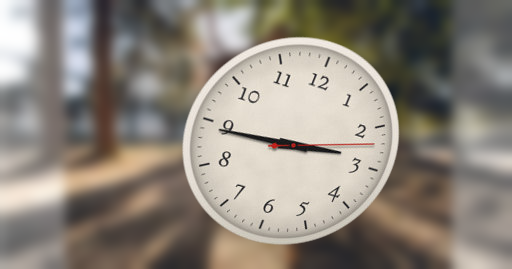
2 h 44 min 12 s
